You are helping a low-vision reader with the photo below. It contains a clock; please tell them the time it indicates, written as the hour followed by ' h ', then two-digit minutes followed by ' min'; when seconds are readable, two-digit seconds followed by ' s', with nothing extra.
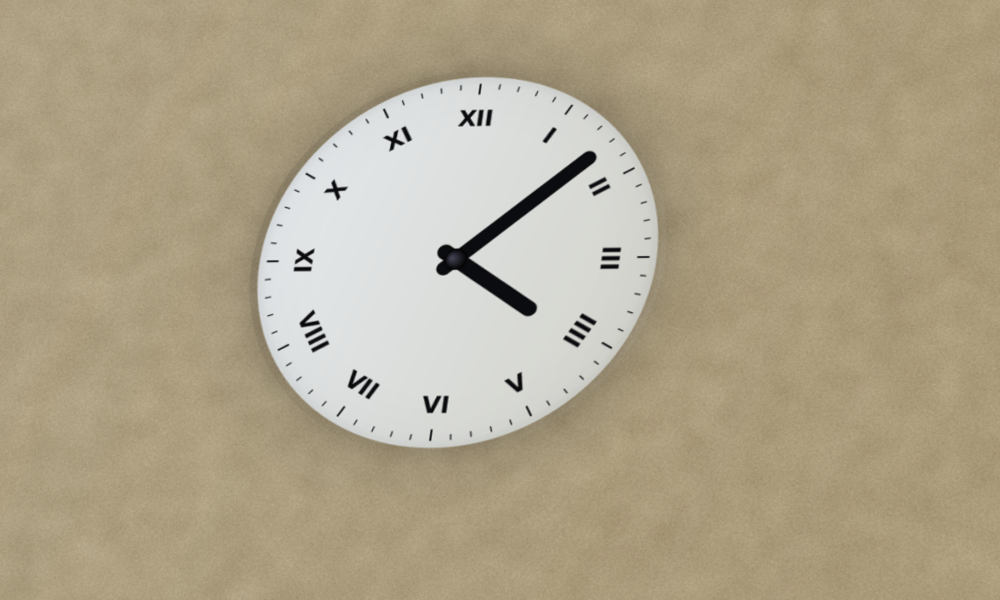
4 h 08 min
